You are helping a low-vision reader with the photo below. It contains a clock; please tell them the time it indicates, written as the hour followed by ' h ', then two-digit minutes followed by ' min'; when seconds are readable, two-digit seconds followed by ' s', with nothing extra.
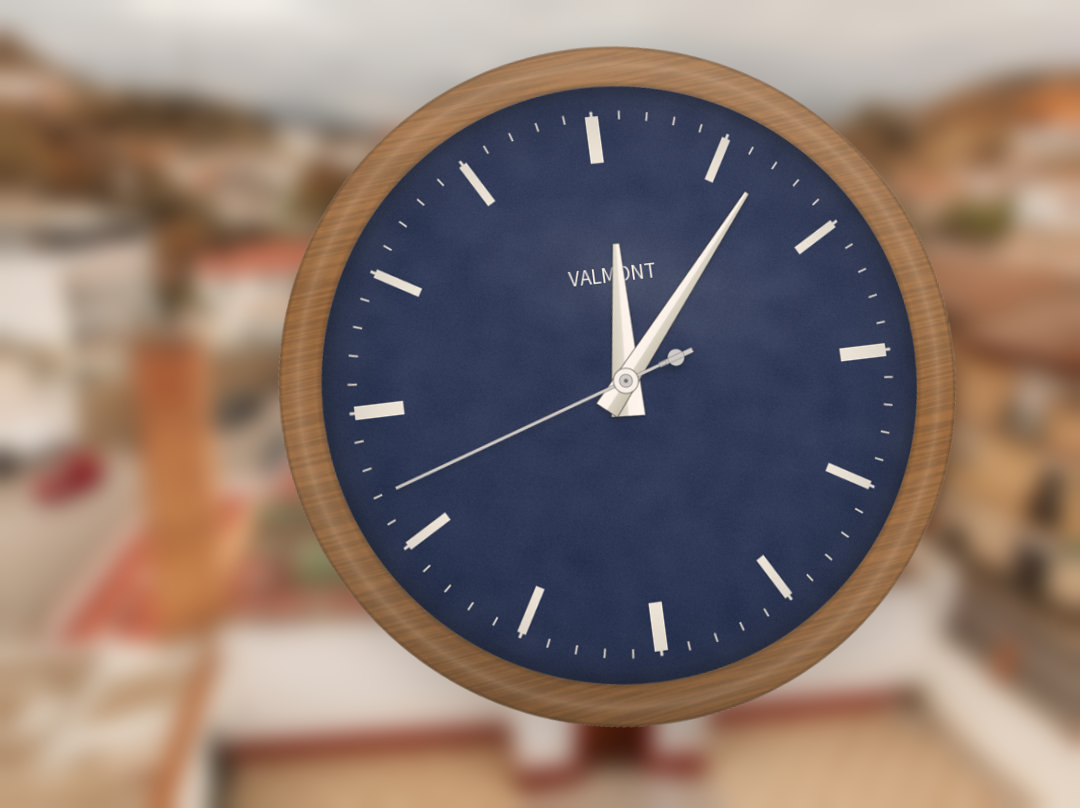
12 h 06 min 42 s
